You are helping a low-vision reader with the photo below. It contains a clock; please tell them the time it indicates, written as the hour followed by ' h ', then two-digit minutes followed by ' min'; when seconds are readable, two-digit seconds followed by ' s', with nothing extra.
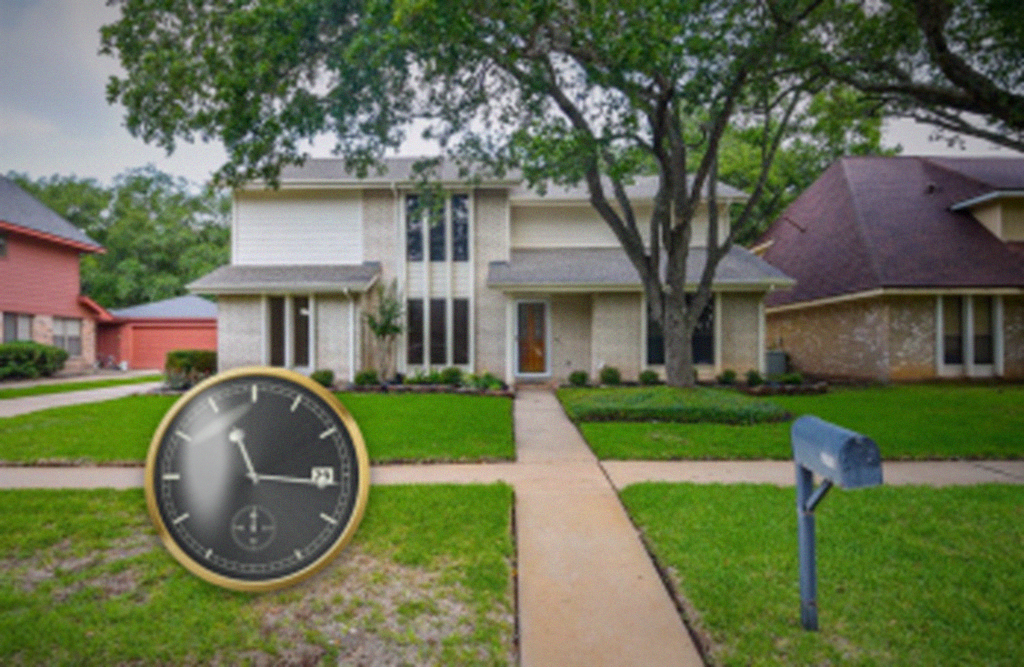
11 h 16 min
